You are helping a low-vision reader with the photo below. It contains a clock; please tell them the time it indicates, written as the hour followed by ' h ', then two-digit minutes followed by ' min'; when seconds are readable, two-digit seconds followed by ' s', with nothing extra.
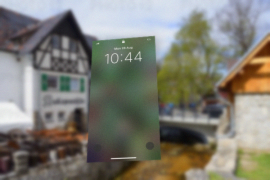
10 h 44 min
